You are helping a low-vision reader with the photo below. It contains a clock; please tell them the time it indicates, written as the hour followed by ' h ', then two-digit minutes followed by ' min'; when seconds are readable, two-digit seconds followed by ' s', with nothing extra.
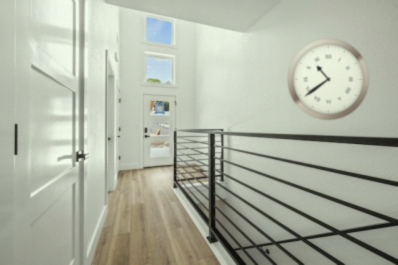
10 h 39 min
